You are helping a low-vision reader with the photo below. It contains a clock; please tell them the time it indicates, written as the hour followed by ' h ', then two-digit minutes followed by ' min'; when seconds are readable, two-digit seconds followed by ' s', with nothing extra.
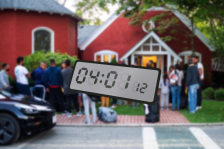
4 h 01 min 12 s
